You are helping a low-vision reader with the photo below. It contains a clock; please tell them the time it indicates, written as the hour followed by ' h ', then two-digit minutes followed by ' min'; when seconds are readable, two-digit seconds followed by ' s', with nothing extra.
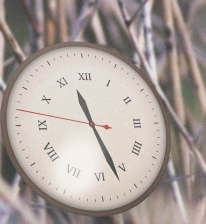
11 h 26 min 47 s
